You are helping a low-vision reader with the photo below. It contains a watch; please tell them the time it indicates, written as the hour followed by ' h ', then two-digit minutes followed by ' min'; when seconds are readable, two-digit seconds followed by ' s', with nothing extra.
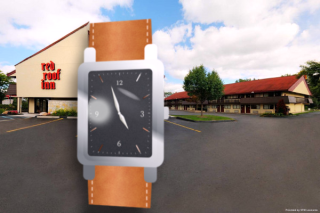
4 h 57 min
